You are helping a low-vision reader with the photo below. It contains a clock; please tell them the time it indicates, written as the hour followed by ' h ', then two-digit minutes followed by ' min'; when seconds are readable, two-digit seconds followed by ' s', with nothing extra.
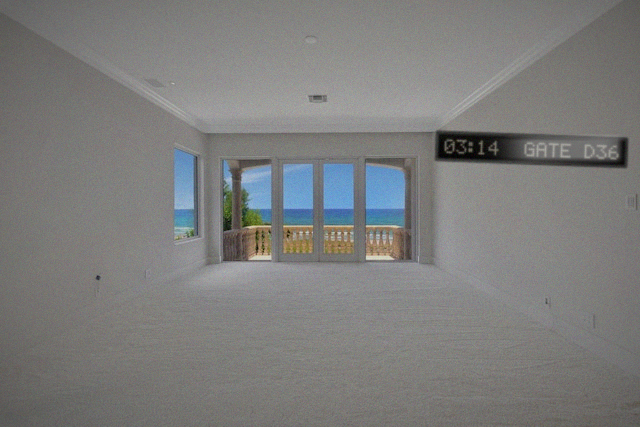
3 h 14 min
